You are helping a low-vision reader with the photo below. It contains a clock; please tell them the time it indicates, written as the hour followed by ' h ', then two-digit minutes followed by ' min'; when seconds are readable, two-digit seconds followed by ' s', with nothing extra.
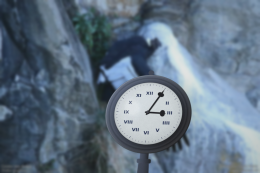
3 h 05 min
